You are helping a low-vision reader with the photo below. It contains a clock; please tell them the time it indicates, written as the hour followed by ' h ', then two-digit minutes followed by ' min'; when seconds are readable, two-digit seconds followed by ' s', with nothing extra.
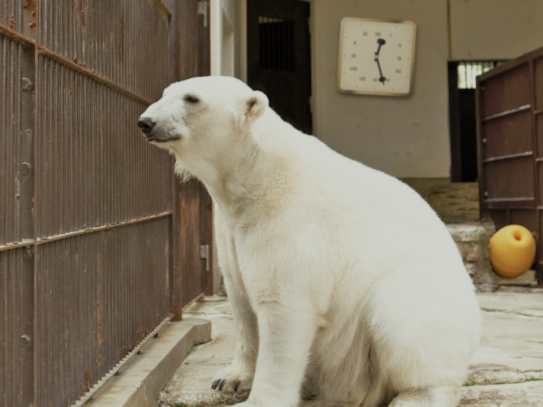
12 h 27 min
